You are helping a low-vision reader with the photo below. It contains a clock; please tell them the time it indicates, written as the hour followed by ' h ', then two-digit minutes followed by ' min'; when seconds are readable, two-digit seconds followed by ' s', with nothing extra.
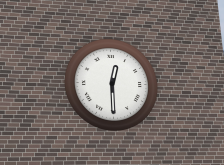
12 h 30 min
